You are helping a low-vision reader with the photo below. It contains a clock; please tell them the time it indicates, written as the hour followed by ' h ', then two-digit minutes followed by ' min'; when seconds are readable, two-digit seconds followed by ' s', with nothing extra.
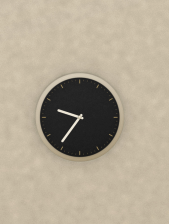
9 h 36 min
